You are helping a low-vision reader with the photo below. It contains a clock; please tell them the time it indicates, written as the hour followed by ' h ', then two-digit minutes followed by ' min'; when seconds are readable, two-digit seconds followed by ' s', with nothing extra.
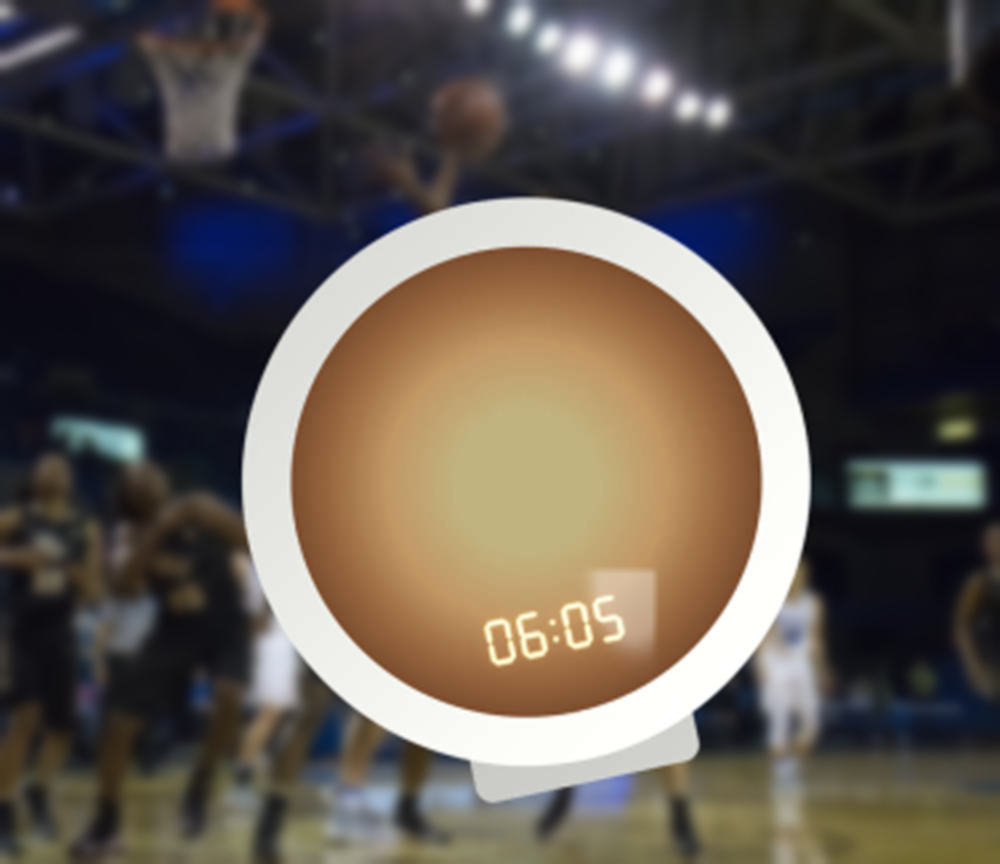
6 h 05 min
